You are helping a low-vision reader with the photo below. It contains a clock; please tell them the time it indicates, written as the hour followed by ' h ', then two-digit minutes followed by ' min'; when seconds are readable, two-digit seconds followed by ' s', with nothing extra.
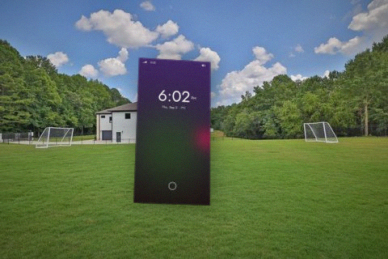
6 h 02 min
